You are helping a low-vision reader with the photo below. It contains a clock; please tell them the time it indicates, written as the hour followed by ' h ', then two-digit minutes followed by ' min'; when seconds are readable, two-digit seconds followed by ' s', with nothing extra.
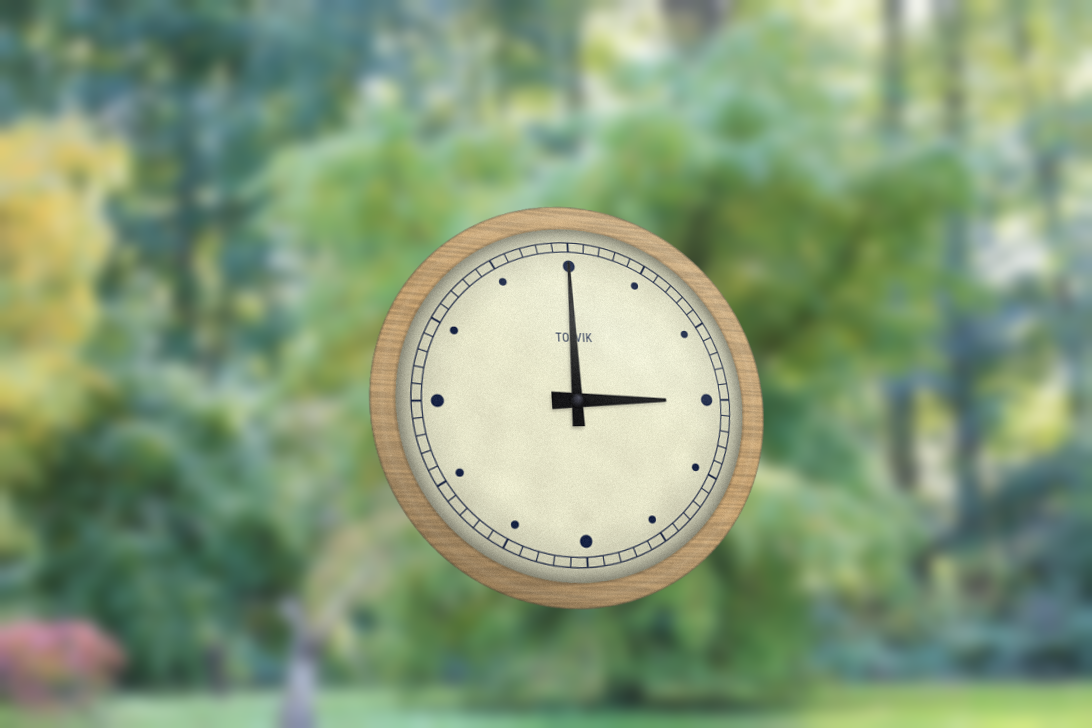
3 h 00 min
